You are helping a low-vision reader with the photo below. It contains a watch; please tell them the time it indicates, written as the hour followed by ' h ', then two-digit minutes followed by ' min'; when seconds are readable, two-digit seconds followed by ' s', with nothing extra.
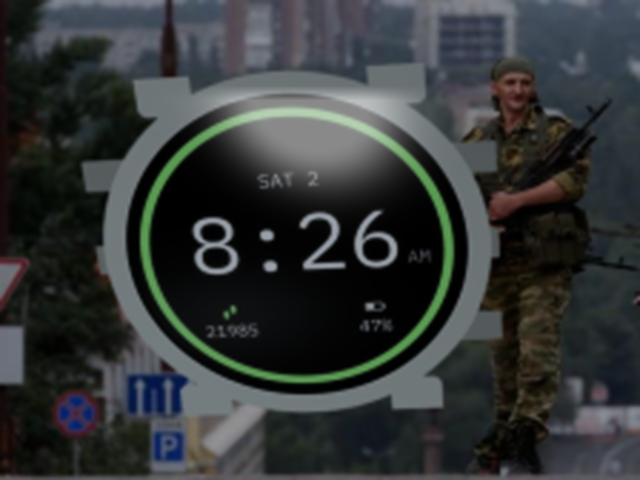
8 h 26 min
